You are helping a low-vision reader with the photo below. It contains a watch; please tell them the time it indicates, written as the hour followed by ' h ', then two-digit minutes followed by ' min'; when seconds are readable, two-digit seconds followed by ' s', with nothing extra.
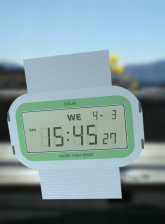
15 h 45 min 27 s
